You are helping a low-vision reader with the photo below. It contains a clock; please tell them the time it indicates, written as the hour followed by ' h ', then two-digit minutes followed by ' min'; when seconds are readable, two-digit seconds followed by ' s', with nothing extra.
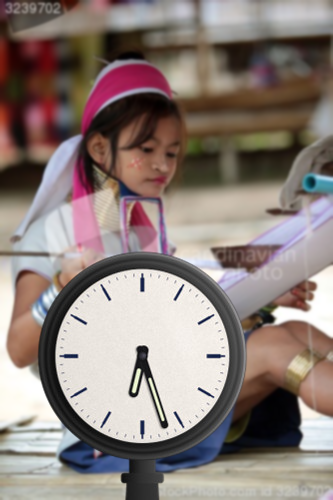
6 h 27 min
